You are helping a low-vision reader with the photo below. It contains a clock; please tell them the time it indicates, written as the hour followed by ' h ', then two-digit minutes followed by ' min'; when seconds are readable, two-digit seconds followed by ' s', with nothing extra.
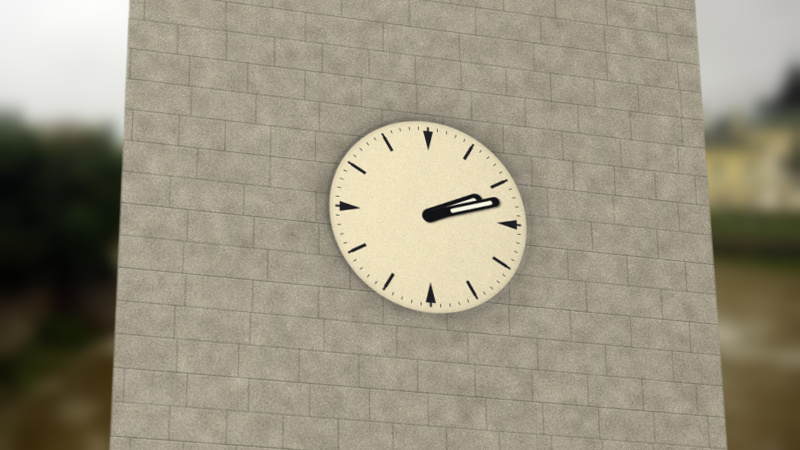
2 h 12 min
